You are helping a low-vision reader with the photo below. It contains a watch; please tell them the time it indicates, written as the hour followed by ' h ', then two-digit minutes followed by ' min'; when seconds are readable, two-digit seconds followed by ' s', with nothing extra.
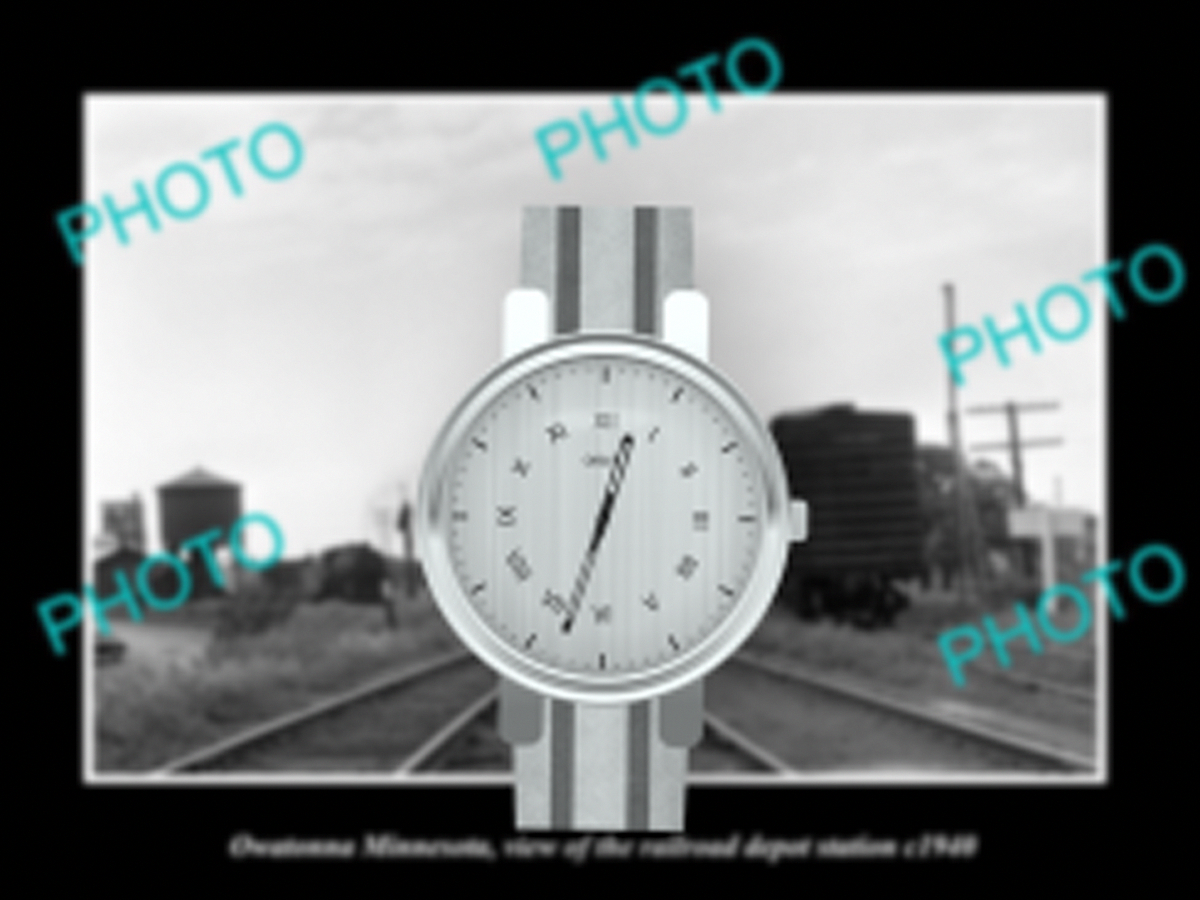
12 h 33 min
